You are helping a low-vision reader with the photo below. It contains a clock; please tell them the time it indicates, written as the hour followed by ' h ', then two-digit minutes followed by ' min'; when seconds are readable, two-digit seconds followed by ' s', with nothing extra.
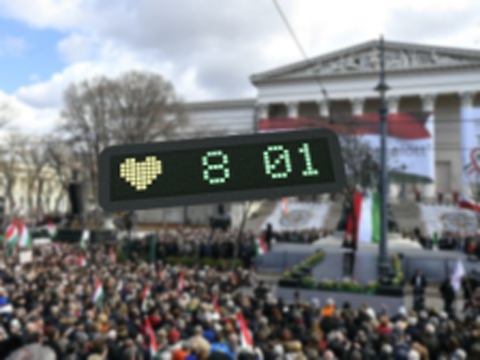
8 h 01 min
